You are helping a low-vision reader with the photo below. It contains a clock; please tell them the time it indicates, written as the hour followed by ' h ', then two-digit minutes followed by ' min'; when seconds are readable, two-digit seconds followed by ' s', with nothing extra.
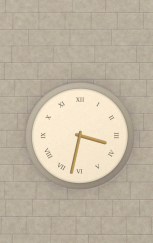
3 h 32 min
